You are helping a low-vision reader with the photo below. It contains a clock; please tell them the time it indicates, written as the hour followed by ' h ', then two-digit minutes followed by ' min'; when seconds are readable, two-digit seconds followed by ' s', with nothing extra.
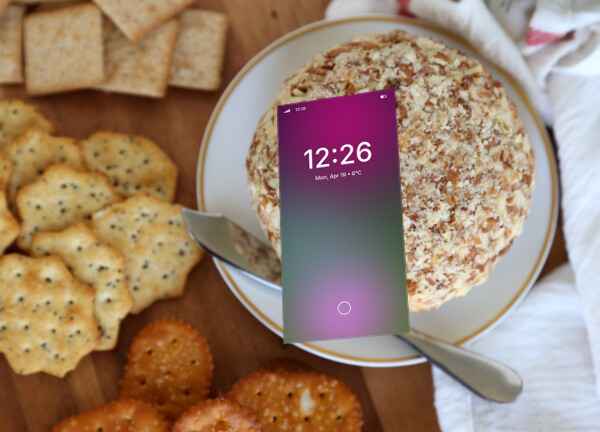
12 h 26 min
